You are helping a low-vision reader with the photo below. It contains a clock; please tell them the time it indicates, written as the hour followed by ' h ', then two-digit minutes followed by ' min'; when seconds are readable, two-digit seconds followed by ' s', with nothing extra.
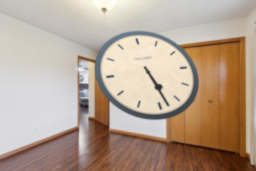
5 h 28 min
